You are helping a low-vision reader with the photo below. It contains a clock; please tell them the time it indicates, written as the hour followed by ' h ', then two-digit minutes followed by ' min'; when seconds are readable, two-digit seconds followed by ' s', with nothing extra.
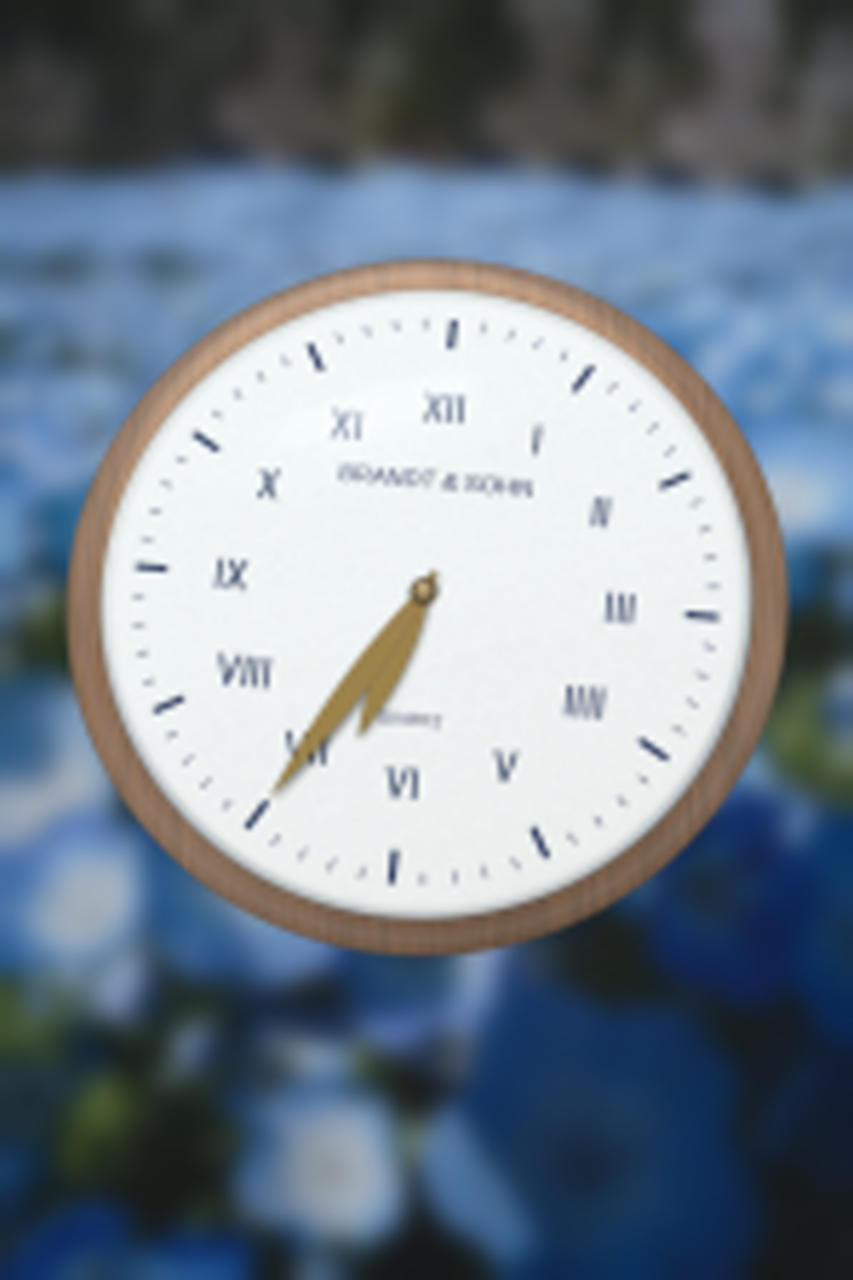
6 h 35 min
